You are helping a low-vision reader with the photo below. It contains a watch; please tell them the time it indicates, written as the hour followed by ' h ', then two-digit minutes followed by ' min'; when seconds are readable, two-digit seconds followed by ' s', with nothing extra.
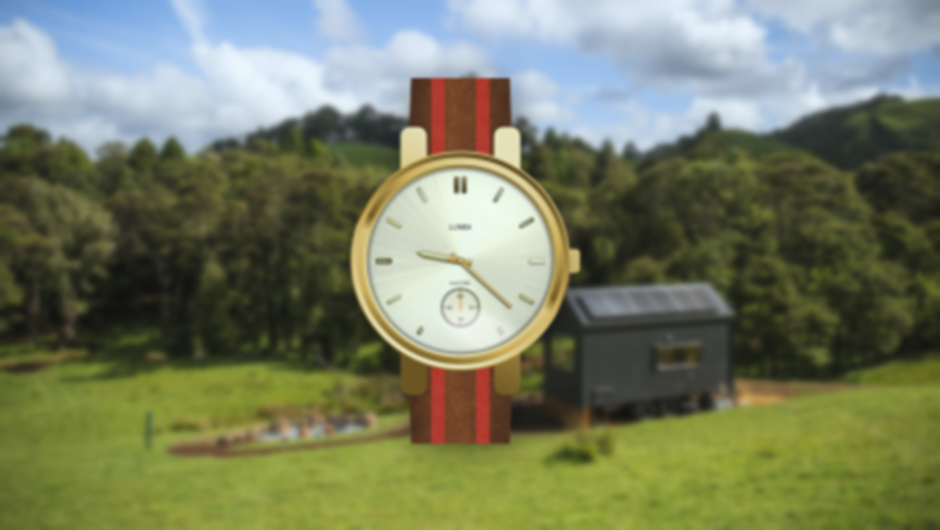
9 h 22 min
